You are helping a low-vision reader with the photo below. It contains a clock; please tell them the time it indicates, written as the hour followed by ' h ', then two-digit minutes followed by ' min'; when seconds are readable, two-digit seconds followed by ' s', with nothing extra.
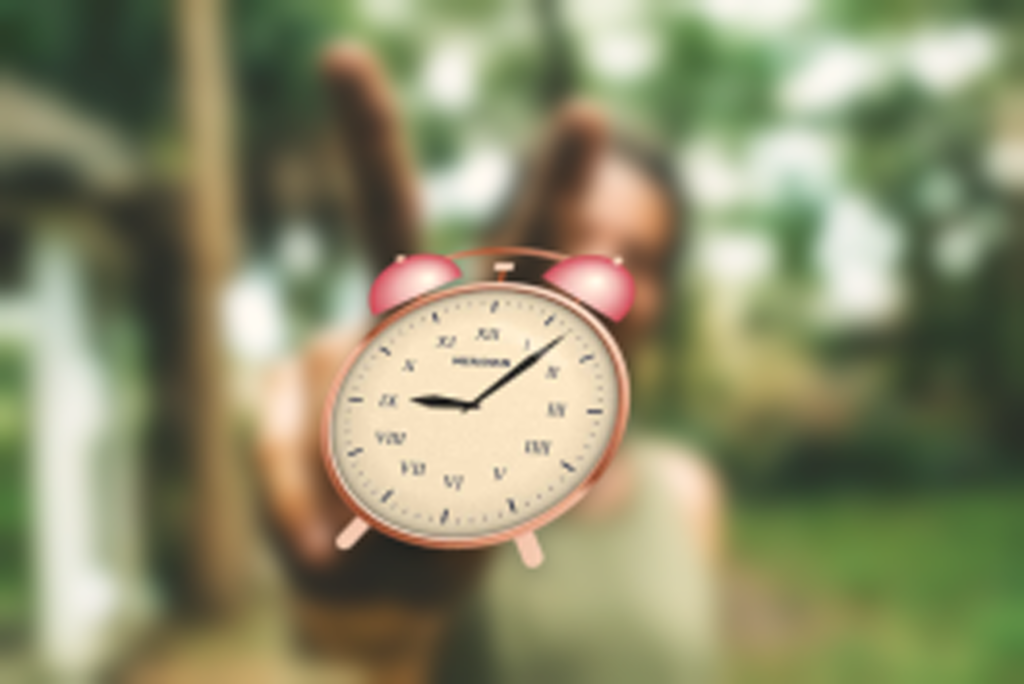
9 h 07 min
